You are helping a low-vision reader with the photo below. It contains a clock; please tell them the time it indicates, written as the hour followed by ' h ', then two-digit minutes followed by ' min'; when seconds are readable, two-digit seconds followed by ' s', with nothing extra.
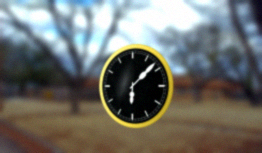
6 h 08 min
